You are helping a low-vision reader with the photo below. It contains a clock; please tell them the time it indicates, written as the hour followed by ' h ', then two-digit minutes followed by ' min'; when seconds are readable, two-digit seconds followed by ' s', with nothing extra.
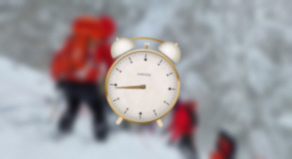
8 h 44 min
